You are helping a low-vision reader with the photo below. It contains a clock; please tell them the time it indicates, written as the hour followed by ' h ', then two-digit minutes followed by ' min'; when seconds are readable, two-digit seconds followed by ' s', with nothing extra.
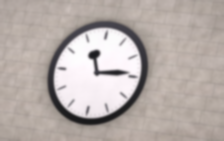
11 h 14 min
